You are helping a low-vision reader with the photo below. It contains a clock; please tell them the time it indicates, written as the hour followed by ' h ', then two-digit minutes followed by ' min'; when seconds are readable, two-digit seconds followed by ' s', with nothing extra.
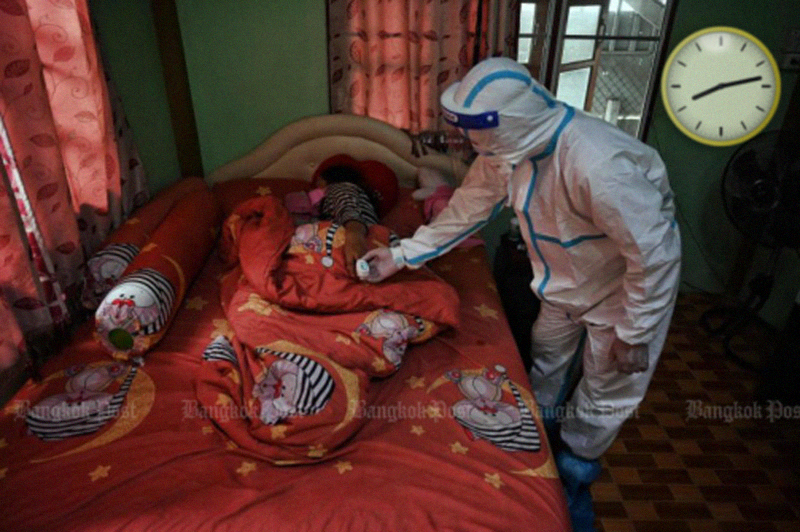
8 h 13 min
